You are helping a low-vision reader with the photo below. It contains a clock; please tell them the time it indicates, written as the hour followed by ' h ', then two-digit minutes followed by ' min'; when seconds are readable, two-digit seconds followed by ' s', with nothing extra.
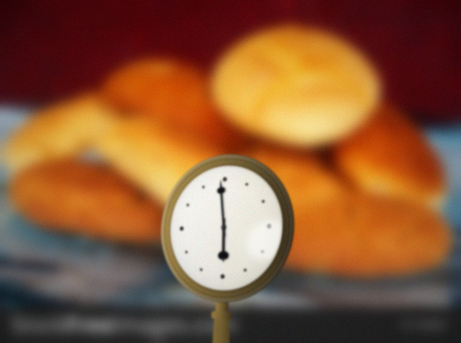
5 h 59 min
